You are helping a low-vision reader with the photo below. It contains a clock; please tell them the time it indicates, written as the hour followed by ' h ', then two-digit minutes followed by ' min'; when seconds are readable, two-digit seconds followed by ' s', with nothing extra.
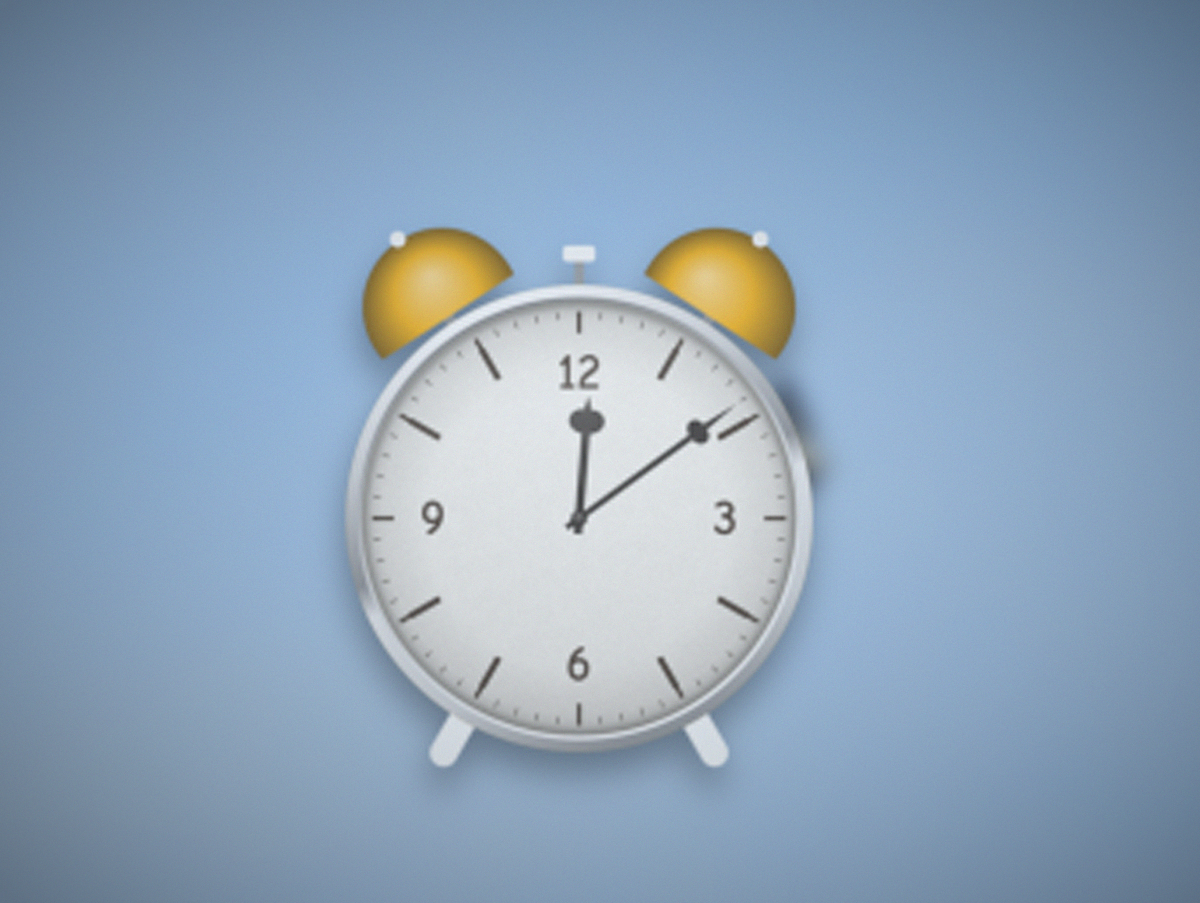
12 h 09 min
